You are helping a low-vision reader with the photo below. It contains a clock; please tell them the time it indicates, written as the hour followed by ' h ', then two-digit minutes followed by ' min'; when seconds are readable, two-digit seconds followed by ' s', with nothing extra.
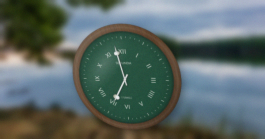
6 h 58 min
